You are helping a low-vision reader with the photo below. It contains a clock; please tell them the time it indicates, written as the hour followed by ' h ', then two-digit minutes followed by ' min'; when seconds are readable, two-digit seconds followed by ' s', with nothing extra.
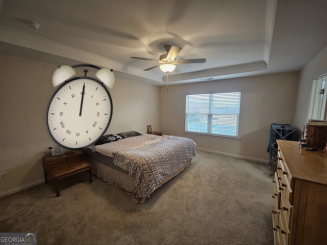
12 h 00 min
